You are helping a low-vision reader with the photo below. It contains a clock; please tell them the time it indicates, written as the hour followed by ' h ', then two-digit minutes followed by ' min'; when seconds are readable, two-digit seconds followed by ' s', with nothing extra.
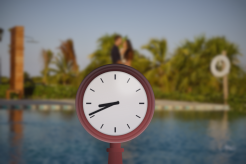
8 h 41 min
